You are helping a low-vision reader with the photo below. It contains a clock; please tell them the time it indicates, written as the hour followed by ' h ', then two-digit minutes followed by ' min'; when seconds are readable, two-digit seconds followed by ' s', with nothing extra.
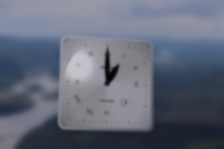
1 h 00 min
